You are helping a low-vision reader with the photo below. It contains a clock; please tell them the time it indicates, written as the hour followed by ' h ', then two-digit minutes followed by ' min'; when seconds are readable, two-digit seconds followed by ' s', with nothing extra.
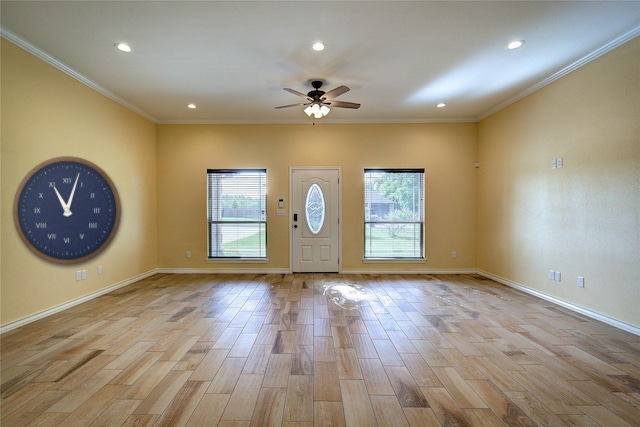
11 h 03 min
